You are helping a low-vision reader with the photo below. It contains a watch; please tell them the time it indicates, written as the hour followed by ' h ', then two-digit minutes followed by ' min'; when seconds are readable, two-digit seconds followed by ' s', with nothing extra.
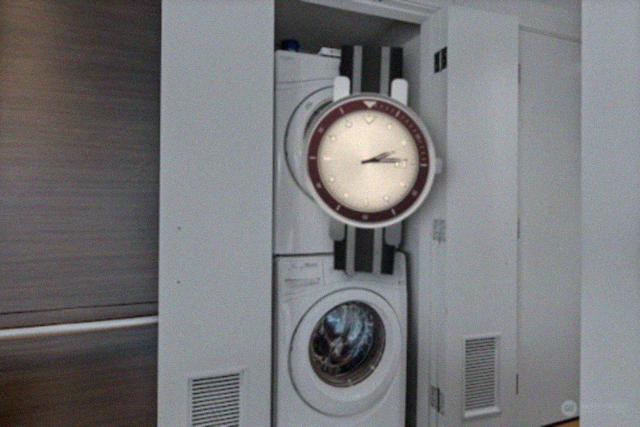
2 h 14 min
